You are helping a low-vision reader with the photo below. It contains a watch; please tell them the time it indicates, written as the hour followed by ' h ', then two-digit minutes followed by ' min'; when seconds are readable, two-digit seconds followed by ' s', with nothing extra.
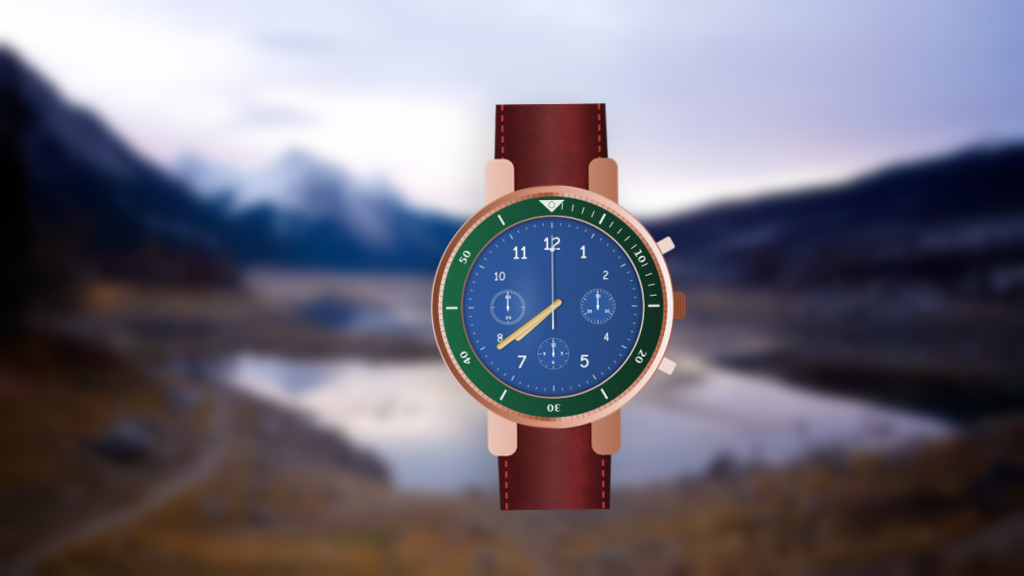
7 h 39 min
